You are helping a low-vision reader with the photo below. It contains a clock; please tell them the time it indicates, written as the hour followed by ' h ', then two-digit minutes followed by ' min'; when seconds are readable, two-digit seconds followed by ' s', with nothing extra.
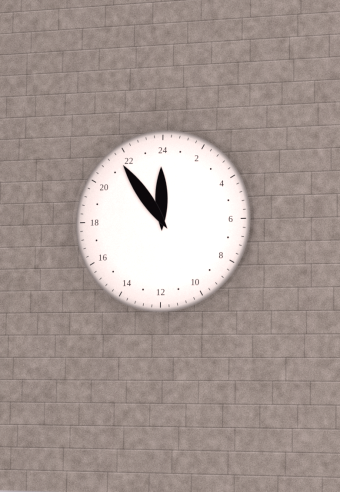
23 h 54 min
